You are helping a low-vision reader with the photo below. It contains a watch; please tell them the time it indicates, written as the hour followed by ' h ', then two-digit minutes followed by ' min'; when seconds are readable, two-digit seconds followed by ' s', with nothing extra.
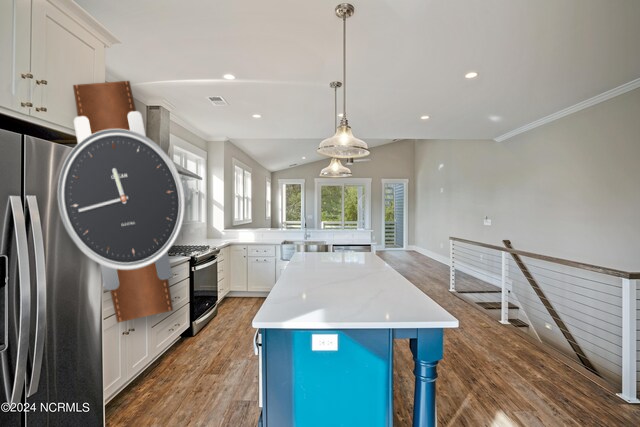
11 h 44 min
